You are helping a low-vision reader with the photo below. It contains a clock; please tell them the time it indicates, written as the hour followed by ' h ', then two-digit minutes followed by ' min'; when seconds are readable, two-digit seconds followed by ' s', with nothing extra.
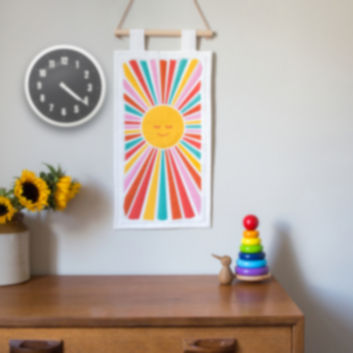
4 h 21 min
